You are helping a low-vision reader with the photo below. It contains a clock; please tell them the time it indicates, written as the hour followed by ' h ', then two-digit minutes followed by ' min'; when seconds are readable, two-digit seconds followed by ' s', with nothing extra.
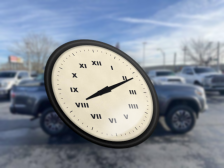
8 h 11 min
